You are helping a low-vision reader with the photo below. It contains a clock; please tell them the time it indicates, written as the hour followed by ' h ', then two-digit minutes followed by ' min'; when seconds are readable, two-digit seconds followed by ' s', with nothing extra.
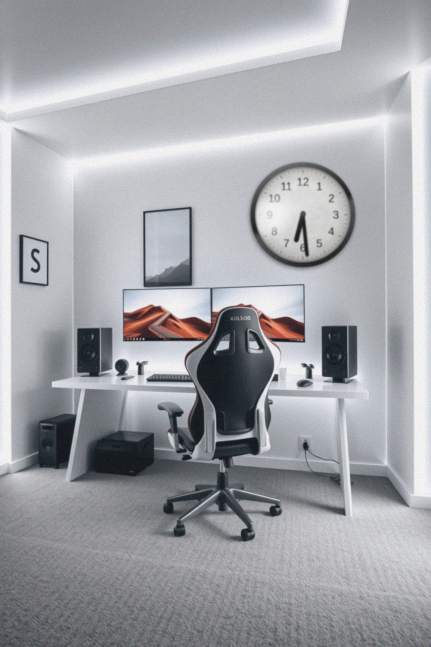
6 h 29 min
